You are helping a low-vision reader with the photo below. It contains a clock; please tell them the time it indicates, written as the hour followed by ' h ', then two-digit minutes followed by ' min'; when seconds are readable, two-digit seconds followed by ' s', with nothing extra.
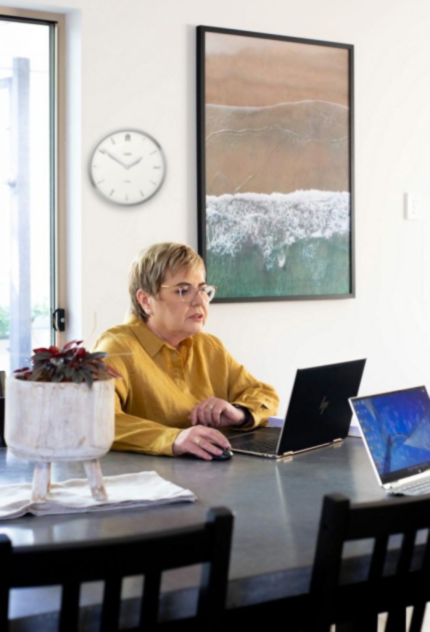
1 h 51 min
